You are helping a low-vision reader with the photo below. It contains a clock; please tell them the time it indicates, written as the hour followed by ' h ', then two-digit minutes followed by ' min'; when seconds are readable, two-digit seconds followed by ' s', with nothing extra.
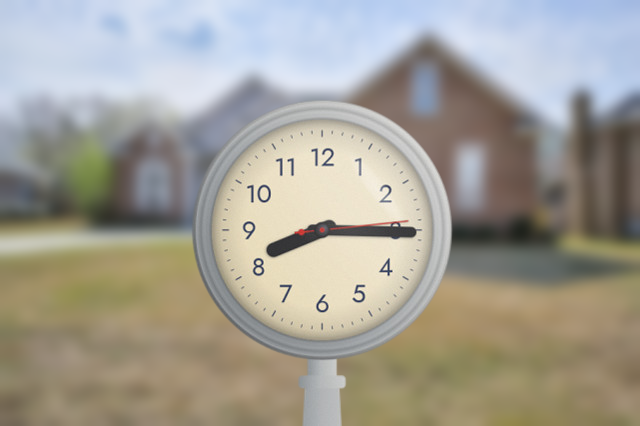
8 h 15 min 14 s
